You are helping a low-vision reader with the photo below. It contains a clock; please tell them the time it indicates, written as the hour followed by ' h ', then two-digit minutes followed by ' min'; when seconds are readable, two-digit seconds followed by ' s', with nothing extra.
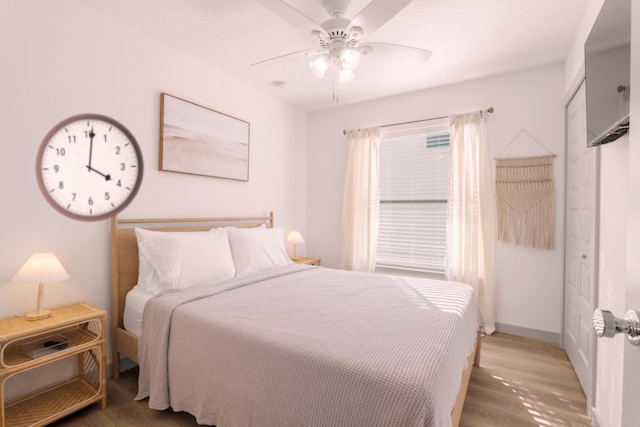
4 h 01 min
